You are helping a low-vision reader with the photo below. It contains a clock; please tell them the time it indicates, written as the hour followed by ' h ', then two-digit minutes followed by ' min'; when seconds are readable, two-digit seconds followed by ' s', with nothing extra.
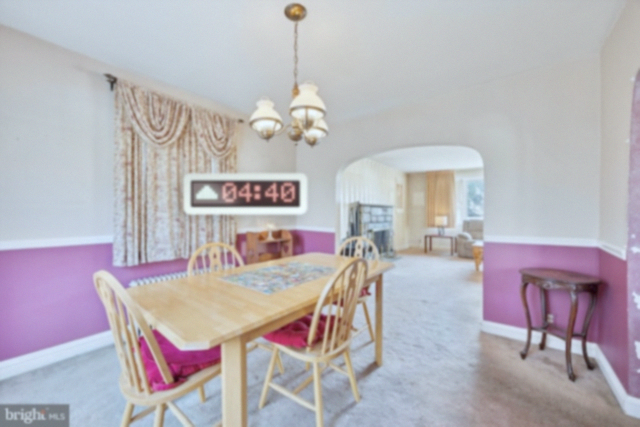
4 h 40 min
